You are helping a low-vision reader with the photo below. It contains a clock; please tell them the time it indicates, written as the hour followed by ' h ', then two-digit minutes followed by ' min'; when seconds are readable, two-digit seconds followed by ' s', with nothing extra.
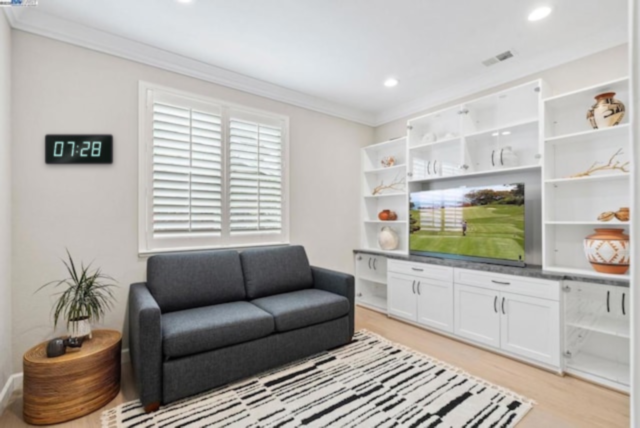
7 h 28 min
